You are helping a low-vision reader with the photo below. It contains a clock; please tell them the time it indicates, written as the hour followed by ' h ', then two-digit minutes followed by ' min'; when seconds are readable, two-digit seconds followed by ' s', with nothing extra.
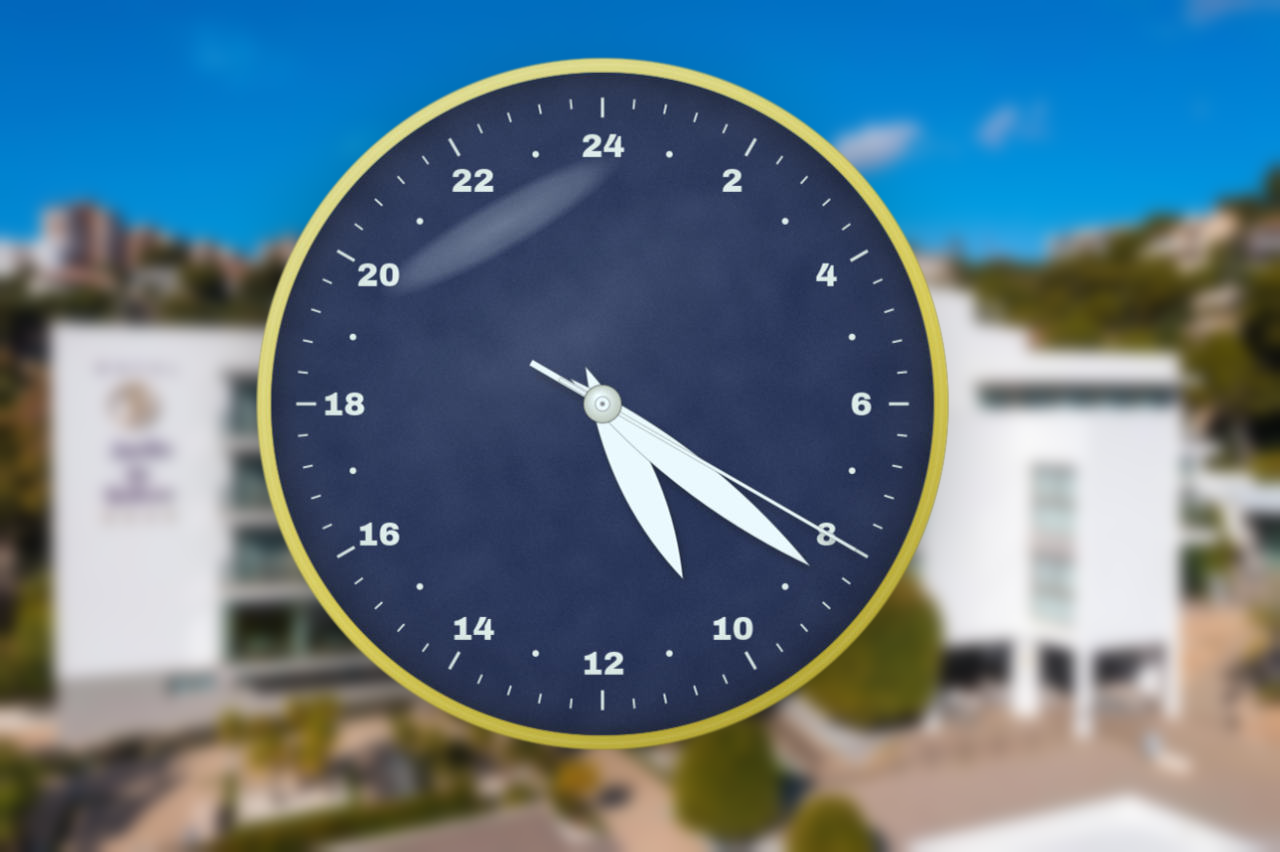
10 h 21 min 20 s
